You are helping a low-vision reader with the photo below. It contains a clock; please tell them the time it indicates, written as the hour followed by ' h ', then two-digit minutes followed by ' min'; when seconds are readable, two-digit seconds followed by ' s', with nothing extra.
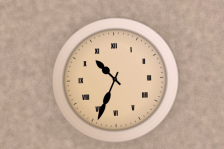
10 h 34 min
